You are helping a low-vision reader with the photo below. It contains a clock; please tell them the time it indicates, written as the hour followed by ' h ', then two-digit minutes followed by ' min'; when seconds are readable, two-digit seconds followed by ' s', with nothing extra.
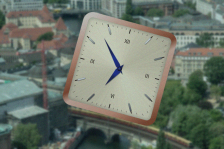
6 h 53 min
